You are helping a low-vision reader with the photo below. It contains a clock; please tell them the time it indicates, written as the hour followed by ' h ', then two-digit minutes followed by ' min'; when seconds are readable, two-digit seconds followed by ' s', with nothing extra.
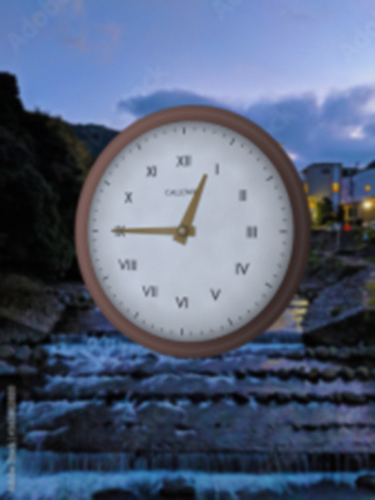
12 h 45 min
